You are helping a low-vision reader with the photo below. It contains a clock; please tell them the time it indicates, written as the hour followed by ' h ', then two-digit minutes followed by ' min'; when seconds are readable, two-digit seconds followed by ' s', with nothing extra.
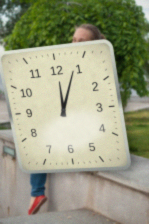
12 h 04 min
